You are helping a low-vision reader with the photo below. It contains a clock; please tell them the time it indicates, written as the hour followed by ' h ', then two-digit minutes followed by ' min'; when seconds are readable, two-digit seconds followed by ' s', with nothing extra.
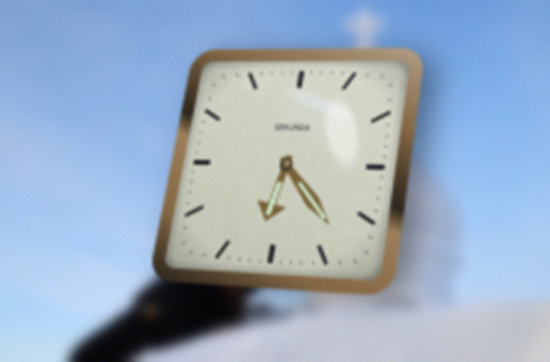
6 h 23 min
